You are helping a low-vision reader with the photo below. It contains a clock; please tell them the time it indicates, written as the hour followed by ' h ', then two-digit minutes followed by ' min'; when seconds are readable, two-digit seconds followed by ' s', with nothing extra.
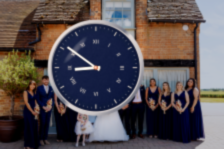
8 h 51 min
